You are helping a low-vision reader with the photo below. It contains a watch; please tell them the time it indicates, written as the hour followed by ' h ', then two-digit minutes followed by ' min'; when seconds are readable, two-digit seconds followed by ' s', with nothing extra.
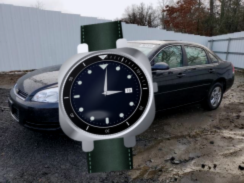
3 h 01 min
